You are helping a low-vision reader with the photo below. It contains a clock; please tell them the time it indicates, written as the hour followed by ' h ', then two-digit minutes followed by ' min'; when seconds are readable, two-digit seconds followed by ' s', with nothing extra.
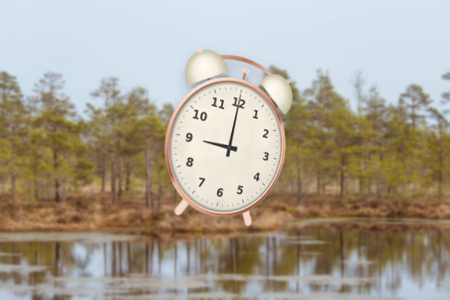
9 h 00 min
